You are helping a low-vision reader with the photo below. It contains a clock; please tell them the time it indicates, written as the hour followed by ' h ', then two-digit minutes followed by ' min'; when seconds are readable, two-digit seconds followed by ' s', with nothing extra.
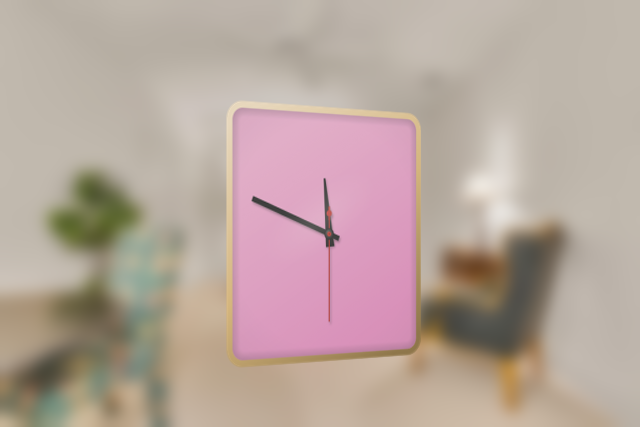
11 h 48 min 30 s
